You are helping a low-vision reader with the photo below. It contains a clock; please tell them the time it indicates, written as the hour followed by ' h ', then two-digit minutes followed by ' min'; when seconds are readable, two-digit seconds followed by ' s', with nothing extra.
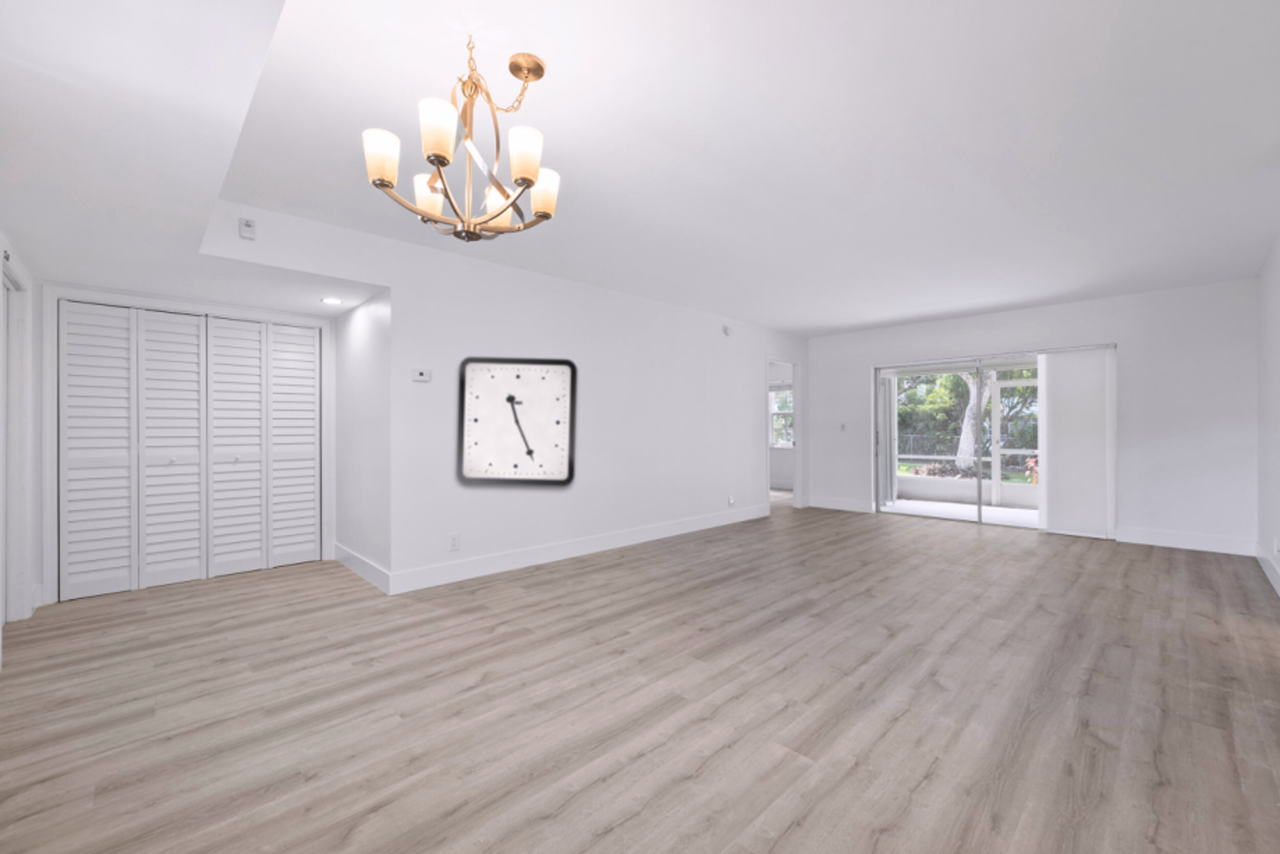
11 h 26 min
